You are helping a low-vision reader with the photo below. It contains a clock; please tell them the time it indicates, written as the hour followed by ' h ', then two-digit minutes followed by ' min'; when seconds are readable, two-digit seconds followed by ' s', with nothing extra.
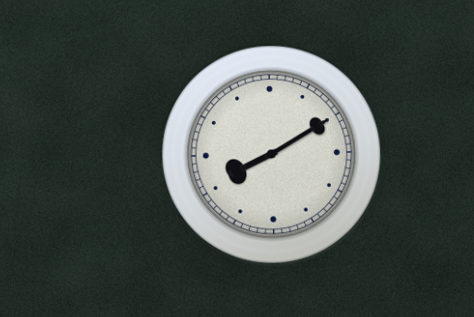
8 h 10 min
